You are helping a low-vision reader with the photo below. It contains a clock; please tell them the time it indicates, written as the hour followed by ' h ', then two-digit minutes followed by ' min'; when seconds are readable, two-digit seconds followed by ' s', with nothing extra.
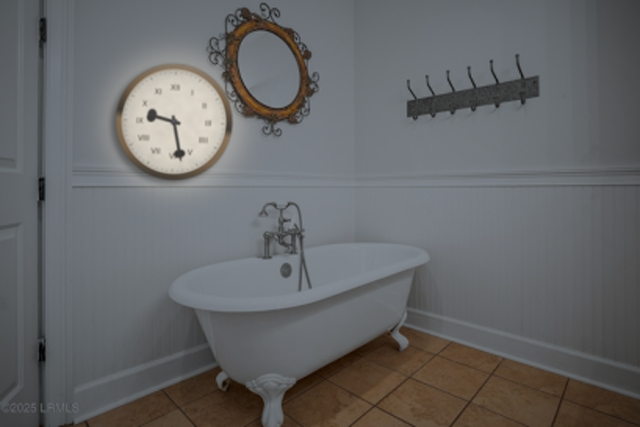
9 h 28 min
